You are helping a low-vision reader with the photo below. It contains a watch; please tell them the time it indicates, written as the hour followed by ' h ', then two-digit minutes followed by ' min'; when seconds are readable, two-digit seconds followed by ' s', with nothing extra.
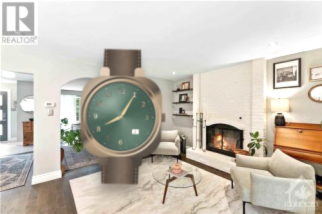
8 h 05 min
